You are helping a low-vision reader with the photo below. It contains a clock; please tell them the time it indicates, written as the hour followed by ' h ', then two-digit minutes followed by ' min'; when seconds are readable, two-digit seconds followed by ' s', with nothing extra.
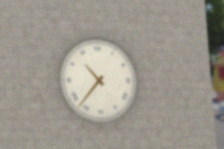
10 h 37 min
